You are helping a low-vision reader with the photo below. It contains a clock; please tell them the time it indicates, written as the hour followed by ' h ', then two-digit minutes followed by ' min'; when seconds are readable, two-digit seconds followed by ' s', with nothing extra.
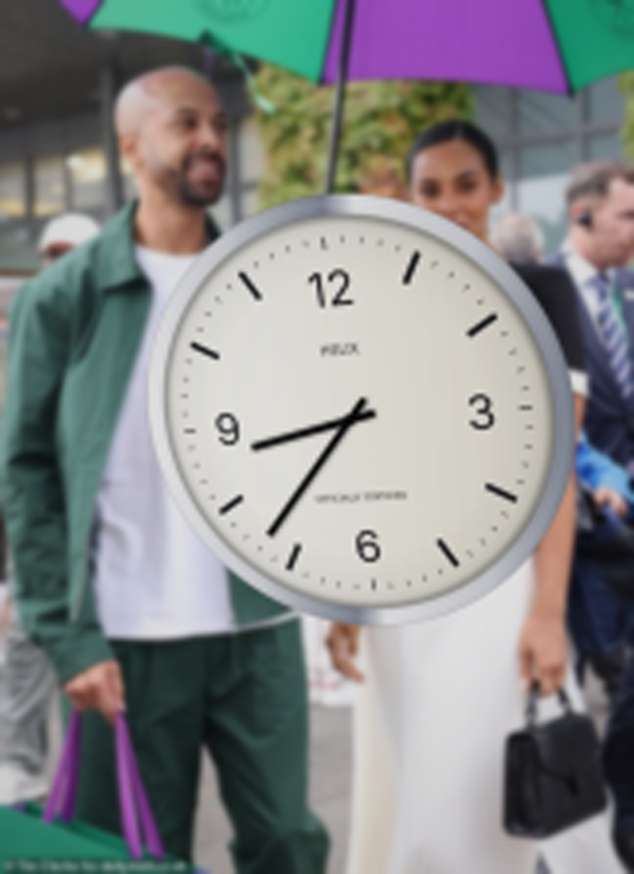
8 h 37 min
